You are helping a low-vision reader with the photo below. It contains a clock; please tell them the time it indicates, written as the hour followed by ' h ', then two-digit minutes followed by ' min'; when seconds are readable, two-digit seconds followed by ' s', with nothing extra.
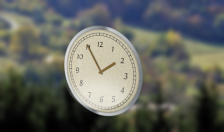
1 h 55 min
